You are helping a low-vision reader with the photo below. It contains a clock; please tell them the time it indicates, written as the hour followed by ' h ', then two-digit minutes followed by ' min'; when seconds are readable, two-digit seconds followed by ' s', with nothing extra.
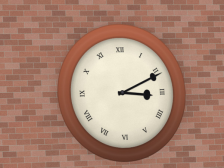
3 h 11 min
